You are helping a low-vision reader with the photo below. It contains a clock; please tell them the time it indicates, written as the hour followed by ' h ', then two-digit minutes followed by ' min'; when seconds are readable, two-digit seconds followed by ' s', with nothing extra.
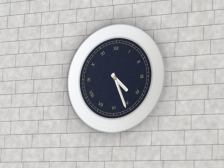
4 h 26 min
